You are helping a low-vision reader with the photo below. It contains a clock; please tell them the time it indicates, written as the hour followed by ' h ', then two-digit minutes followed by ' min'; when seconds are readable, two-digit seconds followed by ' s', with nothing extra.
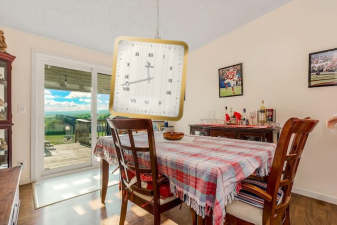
11 h 42 min
